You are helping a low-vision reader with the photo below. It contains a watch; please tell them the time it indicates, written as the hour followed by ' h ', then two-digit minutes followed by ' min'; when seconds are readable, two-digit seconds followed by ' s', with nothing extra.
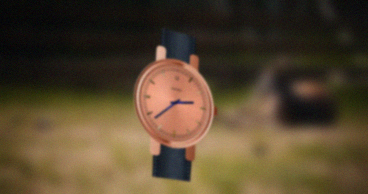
2 h 38 min
